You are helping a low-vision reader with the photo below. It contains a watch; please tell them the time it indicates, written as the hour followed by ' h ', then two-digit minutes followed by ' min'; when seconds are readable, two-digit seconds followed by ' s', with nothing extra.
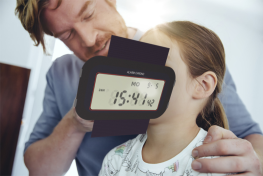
15 h 41 min 42 s
